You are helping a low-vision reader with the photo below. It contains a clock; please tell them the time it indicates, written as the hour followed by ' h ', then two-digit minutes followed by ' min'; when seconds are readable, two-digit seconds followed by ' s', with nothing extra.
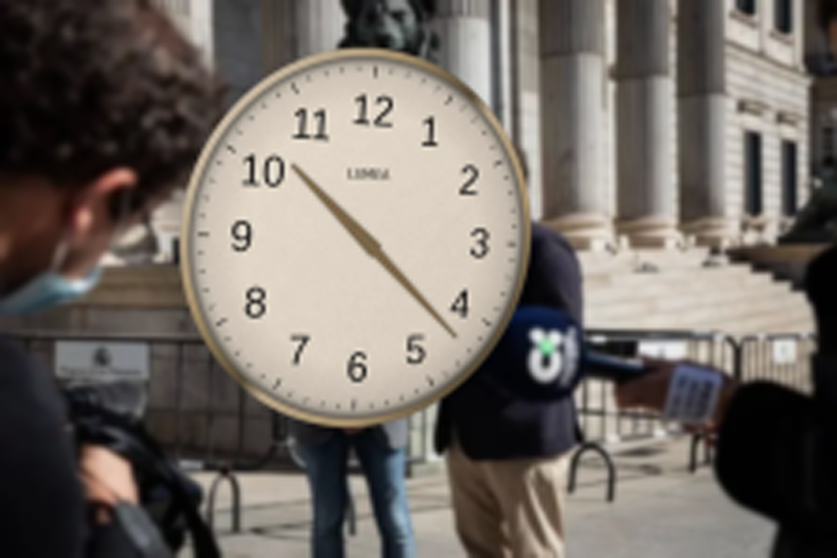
10 h 22 min
